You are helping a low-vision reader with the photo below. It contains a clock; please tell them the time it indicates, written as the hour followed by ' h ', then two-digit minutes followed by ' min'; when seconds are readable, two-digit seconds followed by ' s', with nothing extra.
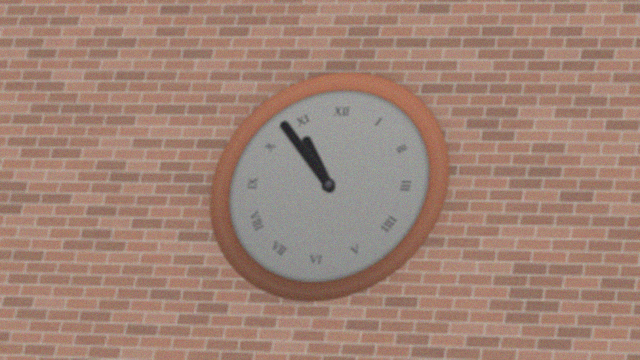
10 h 53 min
